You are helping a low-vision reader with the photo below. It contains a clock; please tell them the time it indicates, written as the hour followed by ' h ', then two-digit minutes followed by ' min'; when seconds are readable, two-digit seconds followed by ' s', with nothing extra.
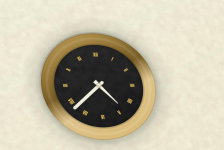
4 h 38 min
